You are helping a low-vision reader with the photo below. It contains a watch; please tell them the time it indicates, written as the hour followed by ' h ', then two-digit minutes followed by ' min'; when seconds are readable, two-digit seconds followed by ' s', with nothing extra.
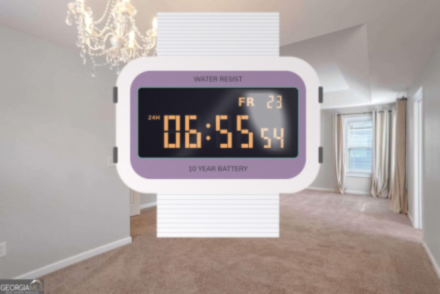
6 h 55 min 54 s
